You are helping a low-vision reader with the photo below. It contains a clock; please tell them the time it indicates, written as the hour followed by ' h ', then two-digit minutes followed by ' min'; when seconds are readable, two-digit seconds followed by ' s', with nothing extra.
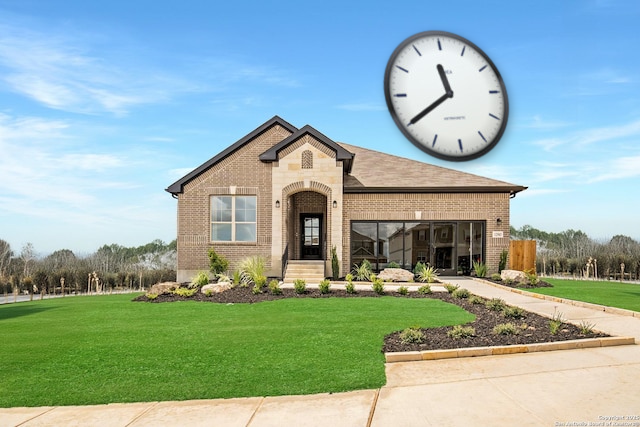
11 h 40 min
